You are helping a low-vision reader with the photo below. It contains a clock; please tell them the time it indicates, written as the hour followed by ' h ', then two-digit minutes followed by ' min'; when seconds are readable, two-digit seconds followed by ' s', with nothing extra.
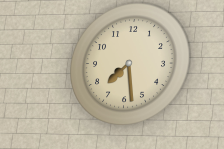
7 h 28 min
